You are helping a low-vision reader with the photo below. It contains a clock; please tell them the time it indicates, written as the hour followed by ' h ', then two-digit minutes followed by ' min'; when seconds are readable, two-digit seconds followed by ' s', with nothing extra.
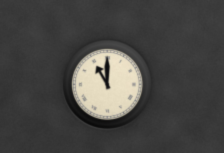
11 h 00 min
